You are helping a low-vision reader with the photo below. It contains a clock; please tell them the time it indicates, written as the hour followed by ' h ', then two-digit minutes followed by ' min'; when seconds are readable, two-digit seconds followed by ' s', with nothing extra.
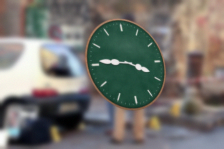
3 h 46 min
